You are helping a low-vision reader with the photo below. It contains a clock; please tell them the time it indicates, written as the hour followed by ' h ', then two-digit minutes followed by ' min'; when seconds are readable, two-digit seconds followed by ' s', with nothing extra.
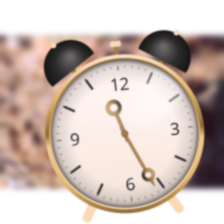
11 h 26 min
